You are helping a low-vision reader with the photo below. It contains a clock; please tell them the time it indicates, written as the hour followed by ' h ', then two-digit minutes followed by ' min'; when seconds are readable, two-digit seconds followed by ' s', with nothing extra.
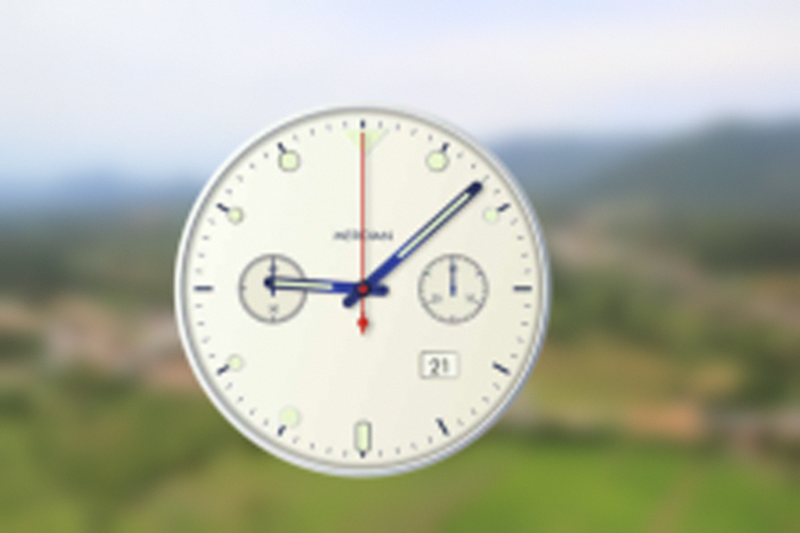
9 h 08 min
